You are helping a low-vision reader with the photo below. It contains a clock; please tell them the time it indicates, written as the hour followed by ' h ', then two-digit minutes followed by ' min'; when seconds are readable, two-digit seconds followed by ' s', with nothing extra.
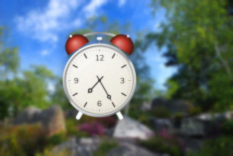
7 h 25 min
